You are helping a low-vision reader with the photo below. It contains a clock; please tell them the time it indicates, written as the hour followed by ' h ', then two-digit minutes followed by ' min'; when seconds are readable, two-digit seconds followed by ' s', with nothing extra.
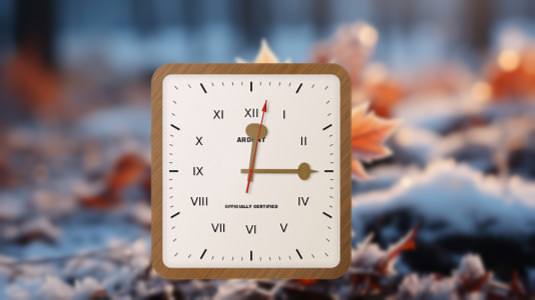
12 h 15 min 02 s
